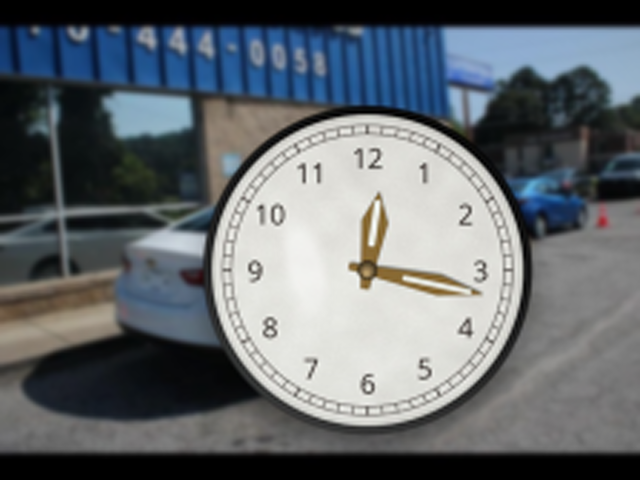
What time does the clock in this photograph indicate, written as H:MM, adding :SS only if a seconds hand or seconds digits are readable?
12:17
